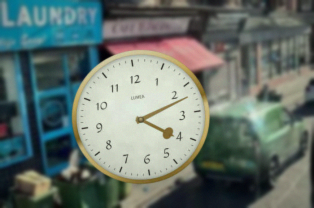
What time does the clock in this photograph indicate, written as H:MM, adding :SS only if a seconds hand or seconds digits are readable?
4:12
